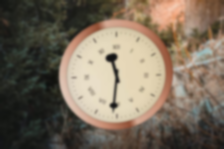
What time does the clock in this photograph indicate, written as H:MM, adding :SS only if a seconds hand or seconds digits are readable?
11:31
